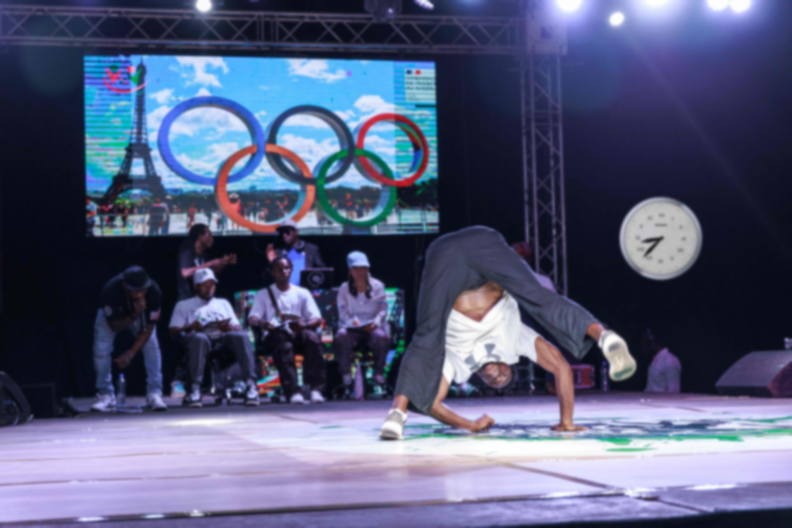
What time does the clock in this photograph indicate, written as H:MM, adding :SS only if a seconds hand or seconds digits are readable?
8:37
